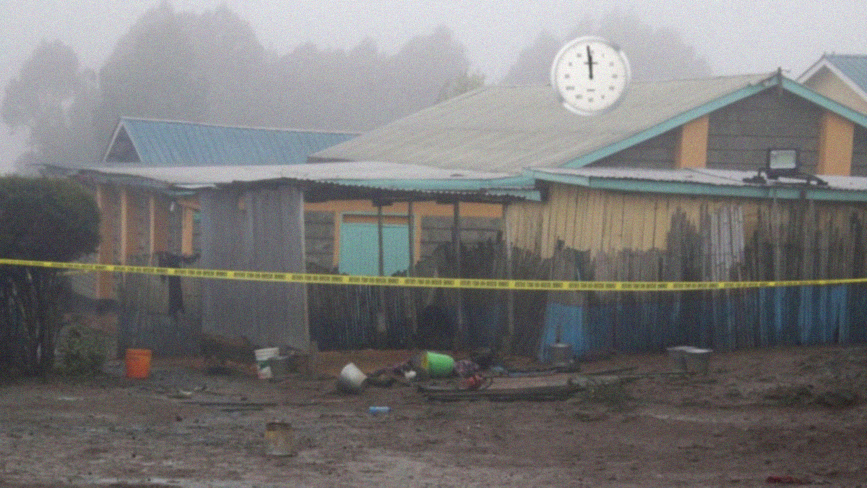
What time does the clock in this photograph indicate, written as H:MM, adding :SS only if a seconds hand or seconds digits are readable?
11:59
